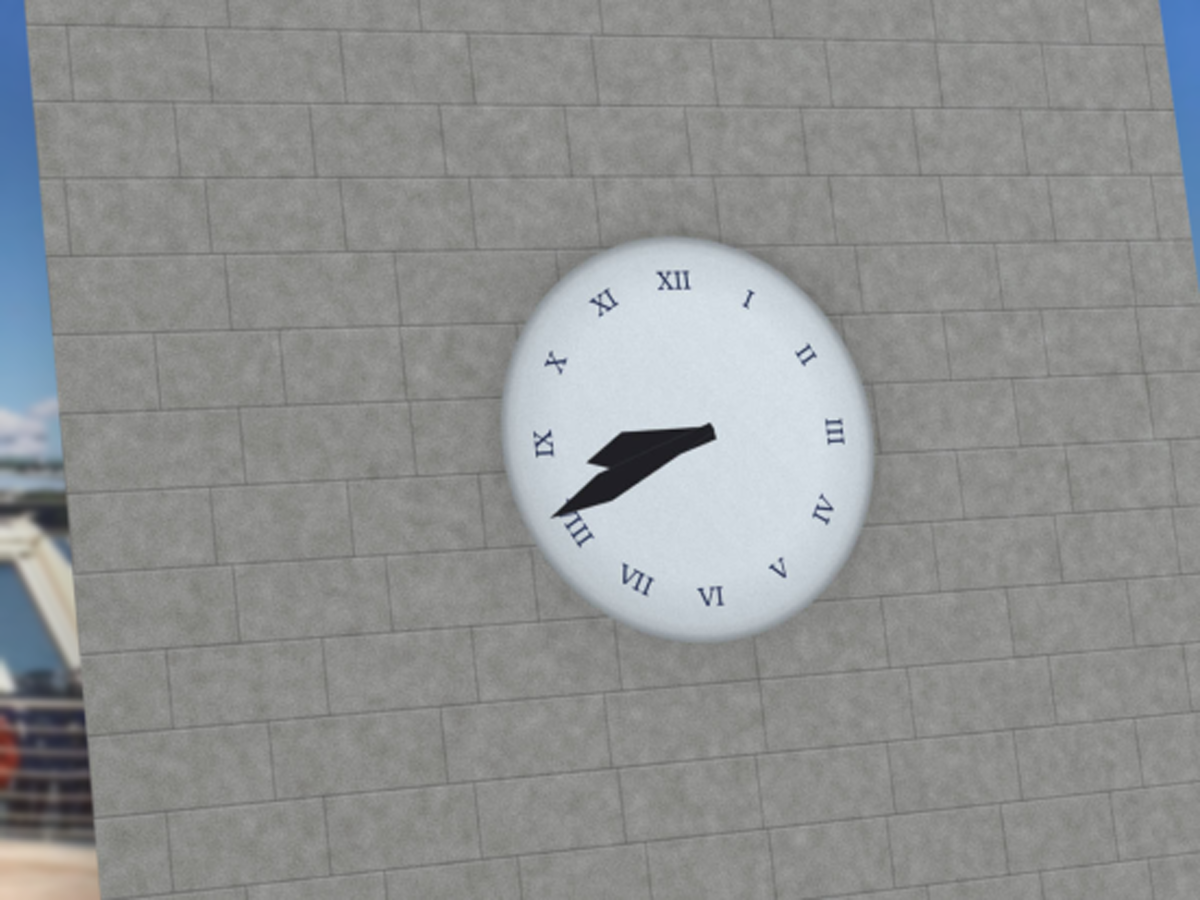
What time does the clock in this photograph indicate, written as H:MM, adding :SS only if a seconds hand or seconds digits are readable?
8:41
